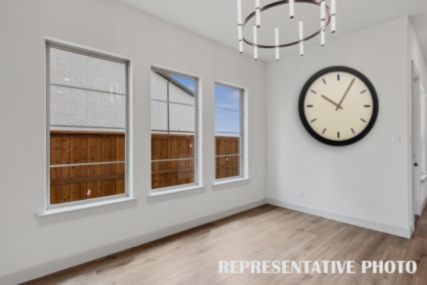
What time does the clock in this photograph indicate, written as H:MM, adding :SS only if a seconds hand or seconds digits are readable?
10:05
